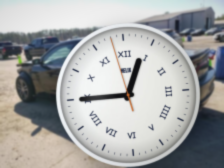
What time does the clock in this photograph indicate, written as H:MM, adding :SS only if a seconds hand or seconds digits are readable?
12:44:58
